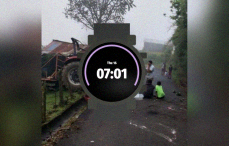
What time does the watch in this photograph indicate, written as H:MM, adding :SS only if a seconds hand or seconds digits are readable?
7:01
